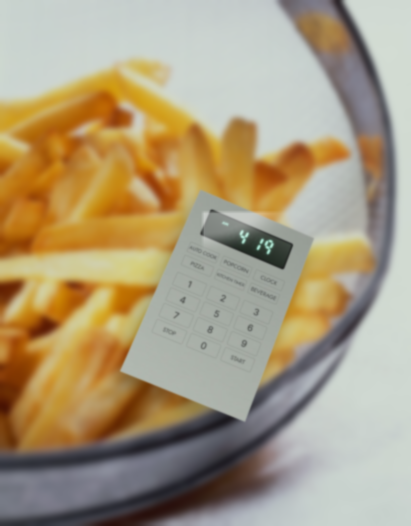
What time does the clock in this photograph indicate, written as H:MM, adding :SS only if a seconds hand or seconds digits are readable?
4:19
